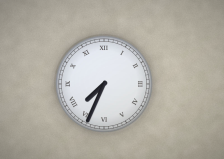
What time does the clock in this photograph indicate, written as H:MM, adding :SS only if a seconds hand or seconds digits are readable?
7:34
